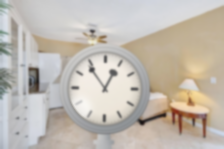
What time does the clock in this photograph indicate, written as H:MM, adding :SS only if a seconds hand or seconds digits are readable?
12:54
